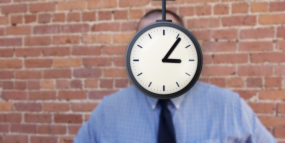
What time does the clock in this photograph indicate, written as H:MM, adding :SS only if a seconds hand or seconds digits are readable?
3:06
